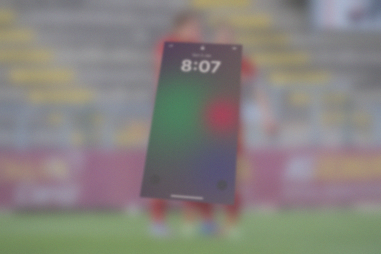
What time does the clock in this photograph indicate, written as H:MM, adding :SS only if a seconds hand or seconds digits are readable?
8:07
